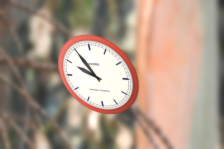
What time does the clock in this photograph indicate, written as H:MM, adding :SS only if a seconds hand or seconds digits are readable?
9:55
